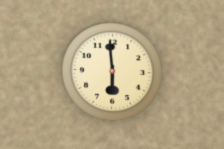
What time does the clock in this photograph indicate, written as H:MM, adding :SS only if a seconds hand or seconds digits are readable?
5:59
